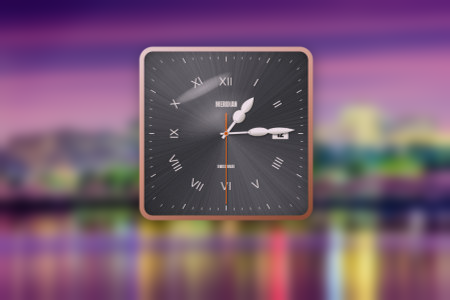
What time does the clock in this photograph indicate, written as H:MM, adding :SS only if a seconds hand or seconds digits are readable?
1:14:30
